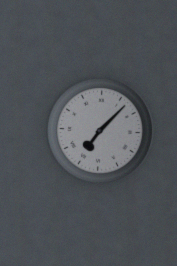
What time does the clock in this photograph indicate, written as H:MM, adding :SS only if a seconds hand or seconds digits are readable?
7:07
